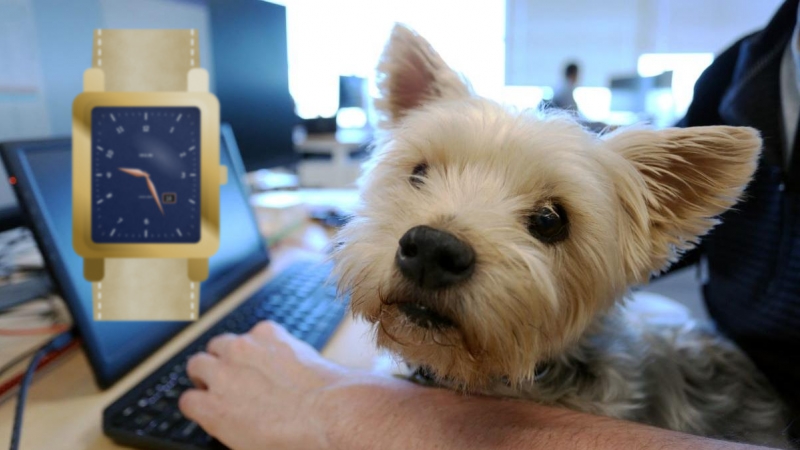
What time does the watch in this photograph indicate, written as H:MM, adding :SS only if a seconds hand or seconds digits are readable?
9:26
